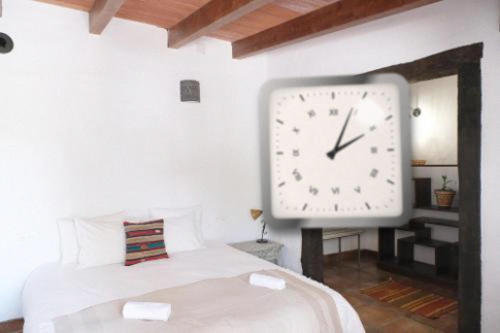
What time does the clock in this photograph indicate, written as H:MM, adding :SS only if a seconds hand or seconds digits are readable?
2:04
